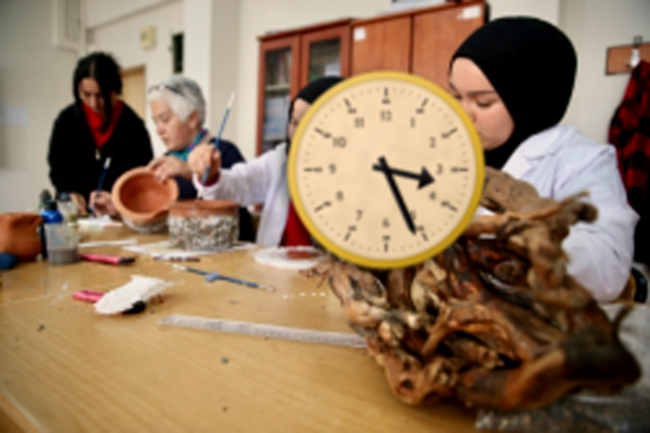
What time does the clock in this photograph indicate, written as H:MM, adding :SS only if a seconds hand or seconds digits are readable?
3:26
